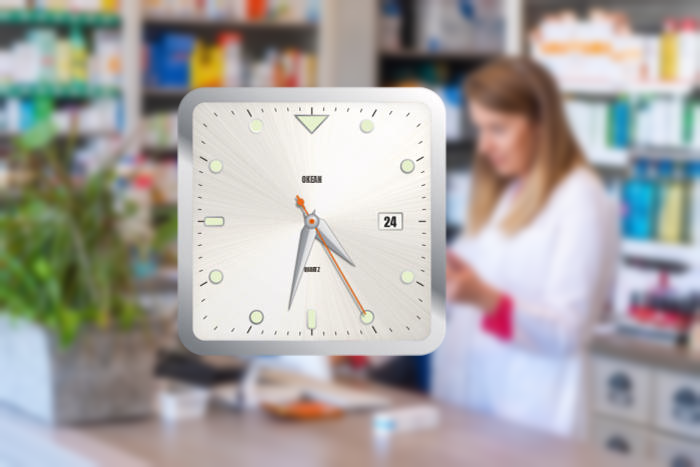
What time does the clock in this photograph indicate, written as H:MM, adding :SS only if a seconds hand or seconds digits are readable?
4:32:25
